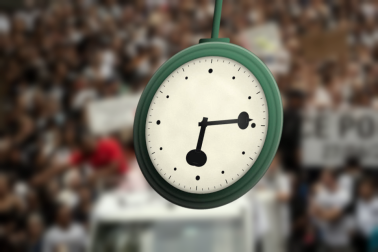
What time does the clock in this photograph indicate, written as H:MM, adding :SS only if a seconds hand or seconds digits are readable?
6:14
